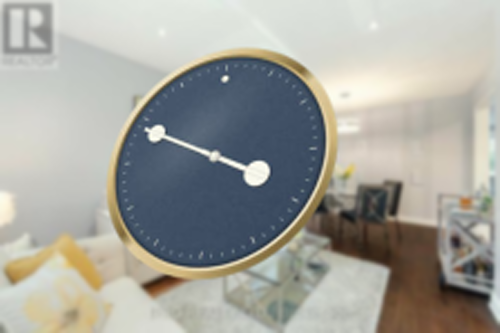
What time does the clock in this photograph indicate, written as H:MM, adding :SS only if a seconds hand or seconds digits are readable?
3:49
